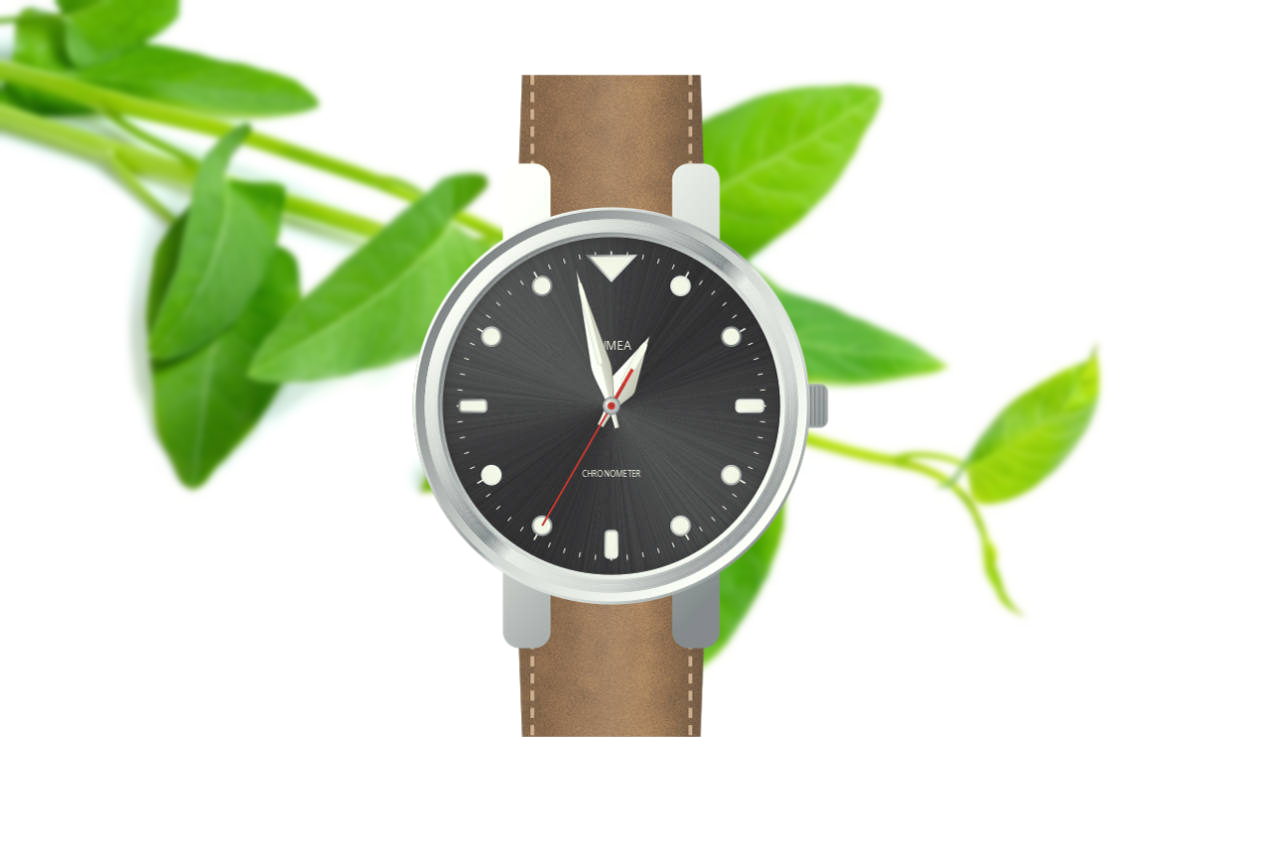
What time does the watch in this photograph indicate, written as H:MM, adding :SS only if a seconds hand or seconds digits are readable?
12:57:35
